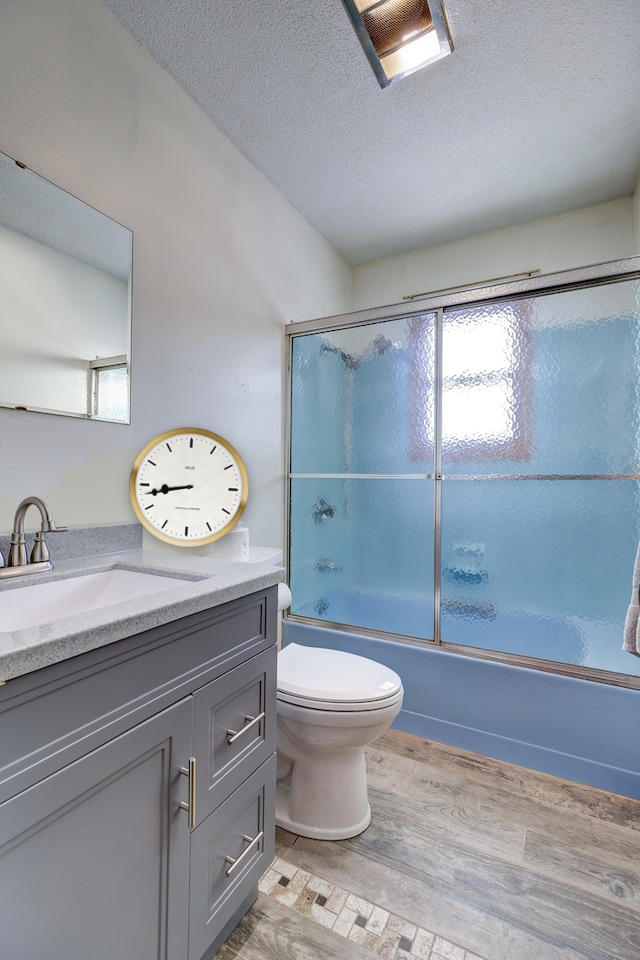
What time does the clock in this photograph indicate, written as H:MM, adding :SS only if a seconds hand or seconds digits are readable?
8:43
